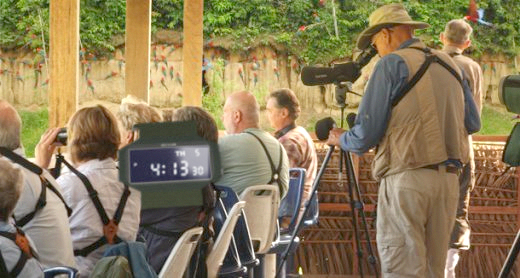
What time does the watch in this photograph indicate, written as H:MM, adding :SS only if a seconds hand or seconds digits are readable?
4:13
